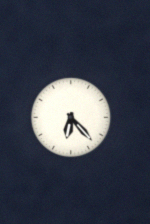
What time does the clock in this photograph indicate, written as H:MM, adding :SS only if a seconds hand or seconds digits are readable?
6:23
